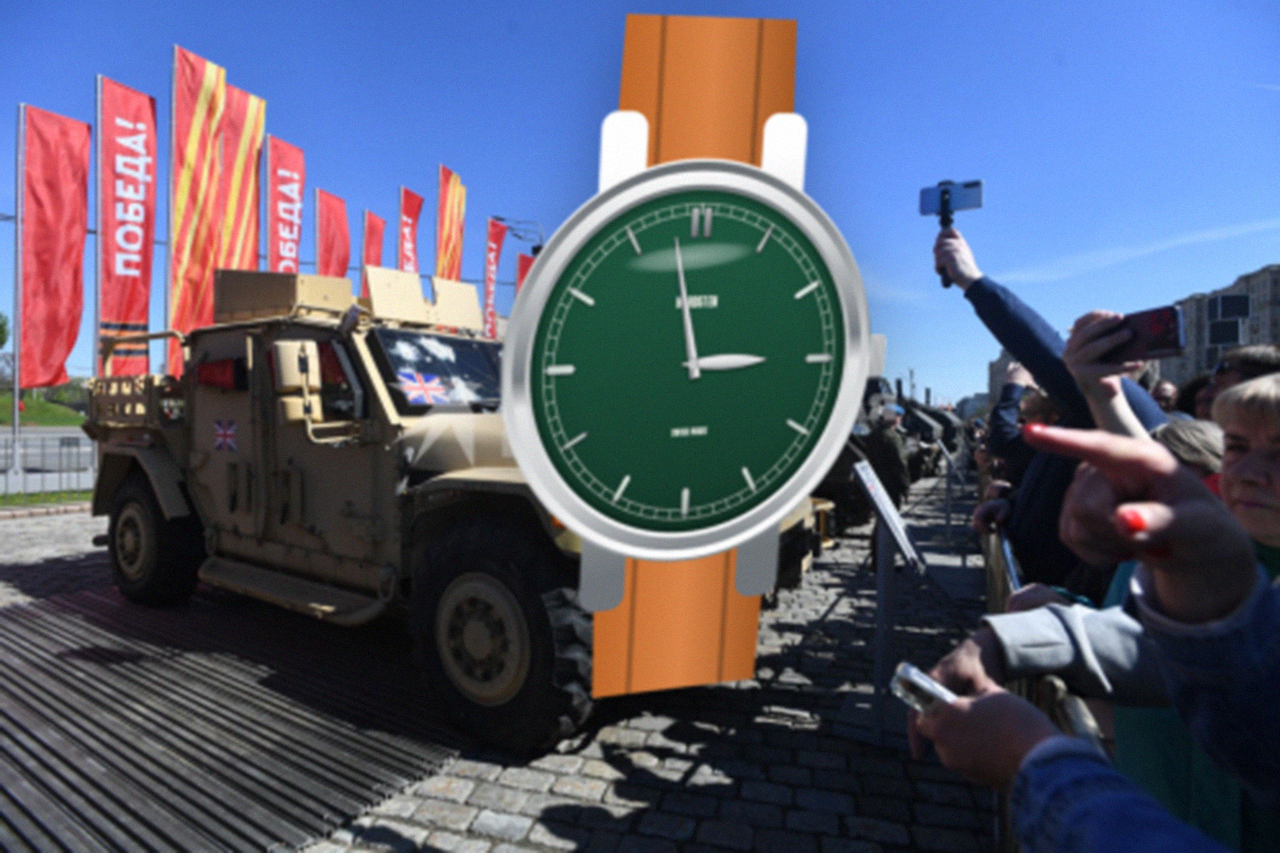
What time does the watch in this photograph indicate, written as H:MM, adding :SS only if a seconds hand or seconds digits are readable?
2:58
